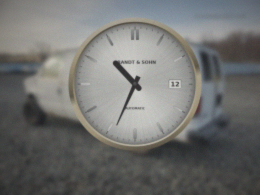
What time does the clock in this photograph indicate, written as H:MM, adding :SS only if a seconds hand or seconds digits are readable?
10:34
